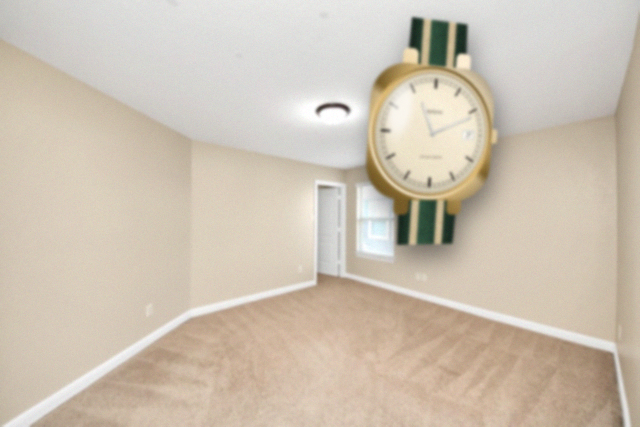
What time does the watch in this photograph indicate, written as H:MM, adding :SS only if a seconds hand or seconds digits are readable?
11:11
